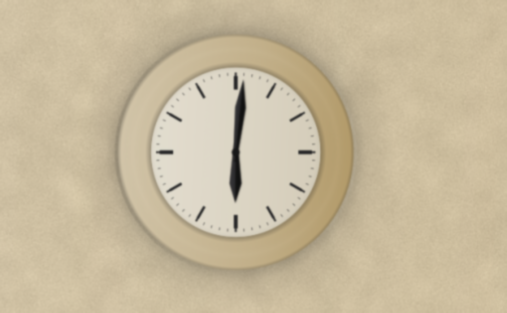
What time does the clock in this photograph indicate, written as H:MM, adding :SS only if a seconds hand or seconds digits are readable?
6:01
